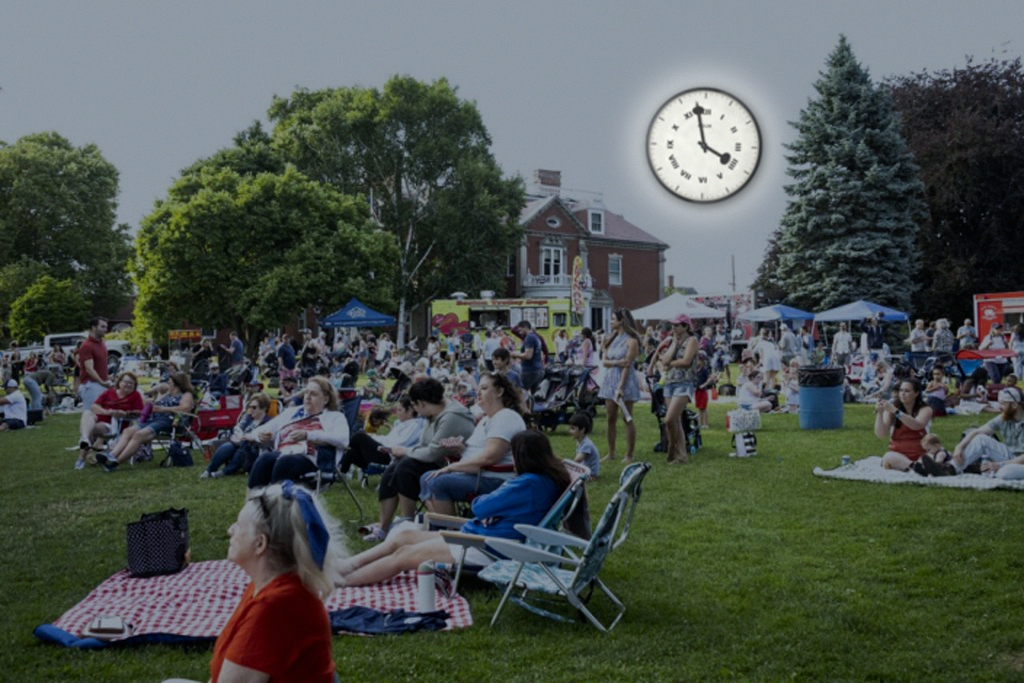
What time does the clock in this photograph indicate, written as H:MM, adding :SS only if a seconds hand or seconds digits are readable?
3:58
